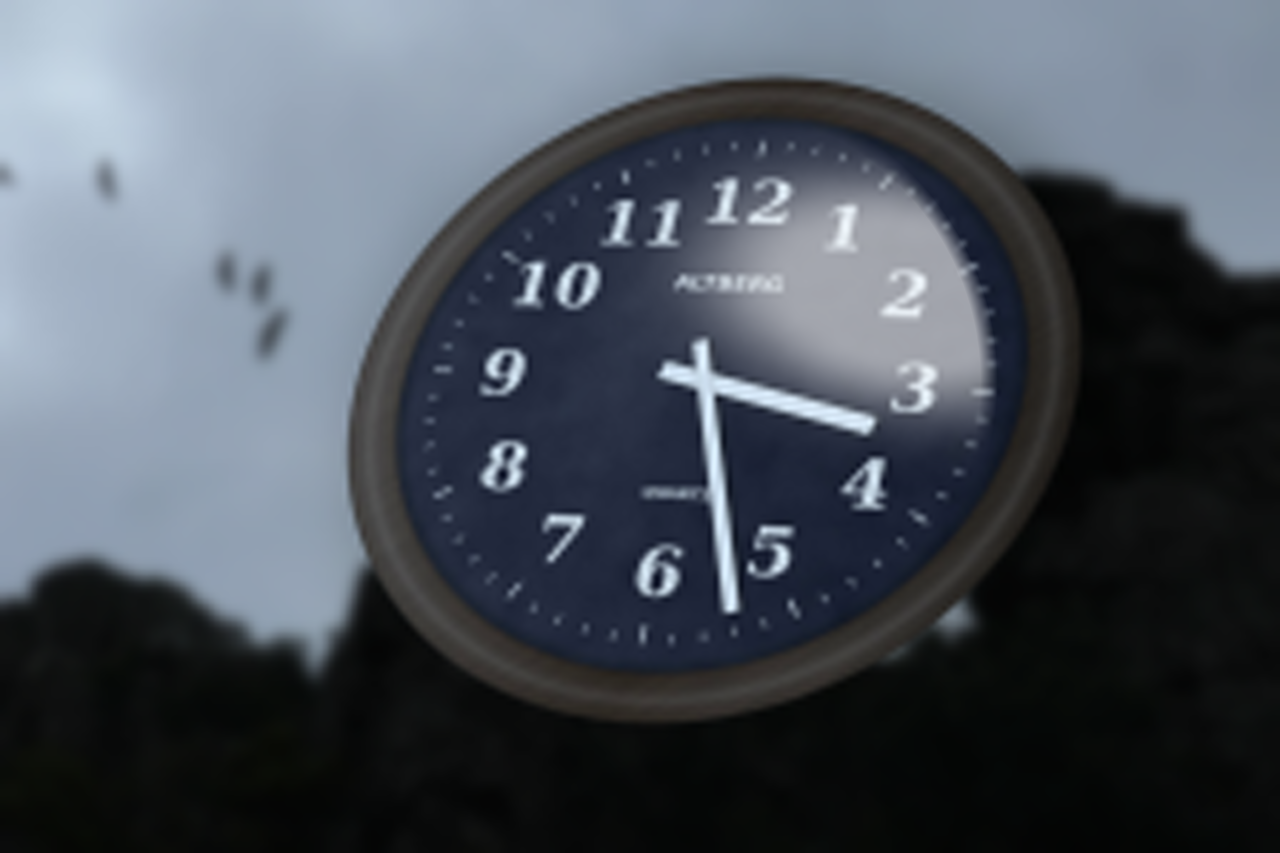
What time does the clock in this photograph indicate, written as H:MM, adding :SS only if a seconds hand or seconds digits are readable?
3:27
